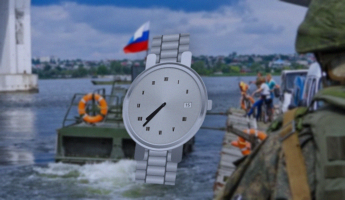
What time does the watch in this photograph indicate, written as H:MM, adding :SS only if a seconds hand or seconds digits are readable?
7:37
